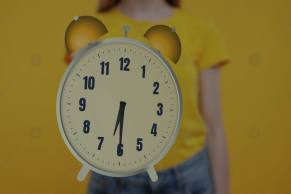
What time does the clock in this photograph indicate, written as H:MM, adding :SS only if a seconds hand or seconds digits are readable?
6:30
